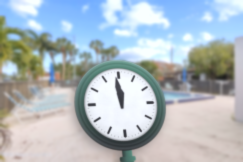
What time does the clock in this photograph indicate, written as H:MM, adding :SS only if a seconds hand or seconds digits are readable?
11:59
